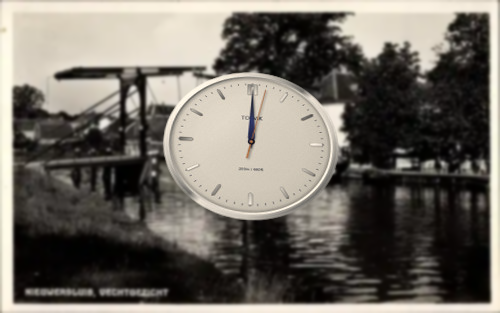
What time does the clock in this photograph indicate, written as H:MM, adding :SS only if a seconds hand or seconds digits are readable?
12:00:02
